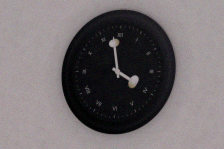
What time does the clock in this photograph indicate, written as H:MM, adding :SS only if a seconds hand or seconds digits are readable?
3:58
